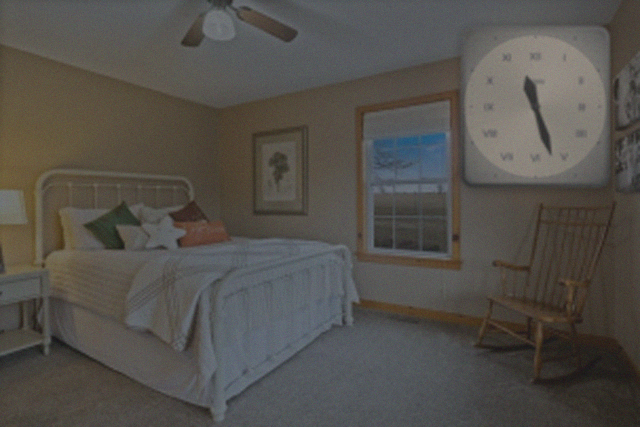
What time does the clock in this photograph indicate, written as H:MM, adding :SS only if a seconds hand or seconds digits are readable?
11:27
